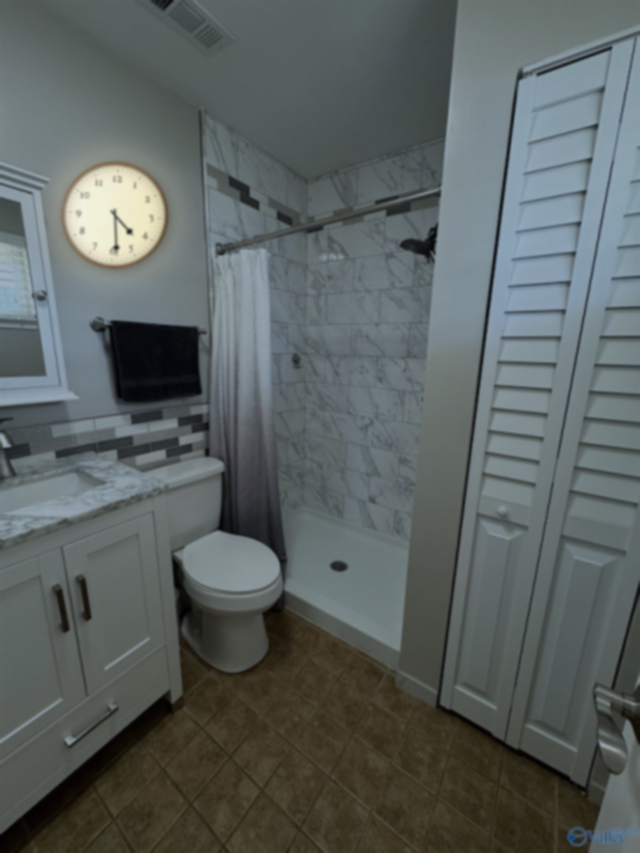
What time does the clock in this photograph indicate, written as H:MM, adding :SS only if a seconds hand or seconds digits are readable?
4:29
